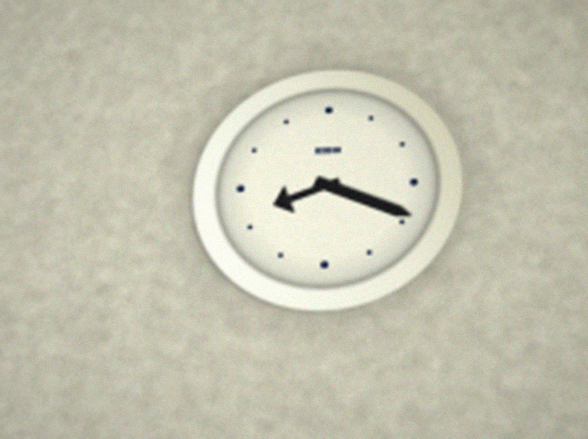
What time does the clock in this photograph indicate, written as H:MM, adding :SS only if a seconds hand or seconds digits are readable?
8:19
